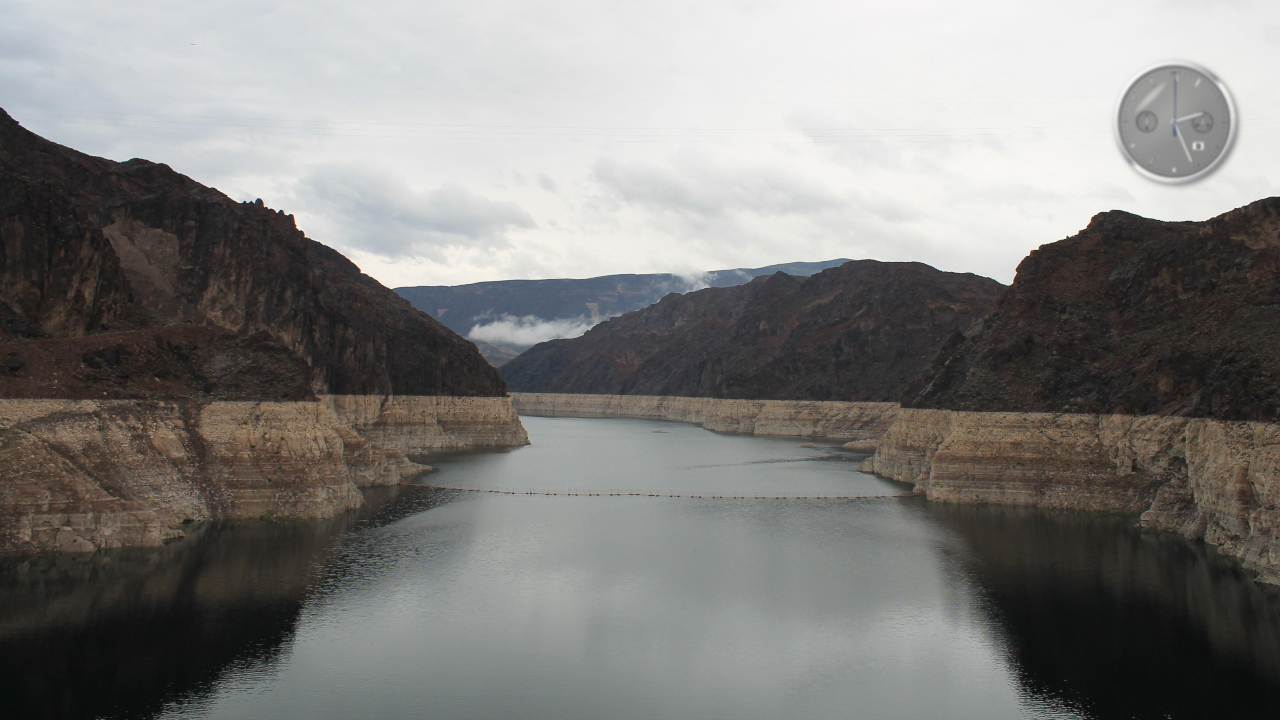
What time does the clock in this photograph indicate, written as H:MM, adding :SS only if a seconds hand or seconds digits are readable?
2:26
